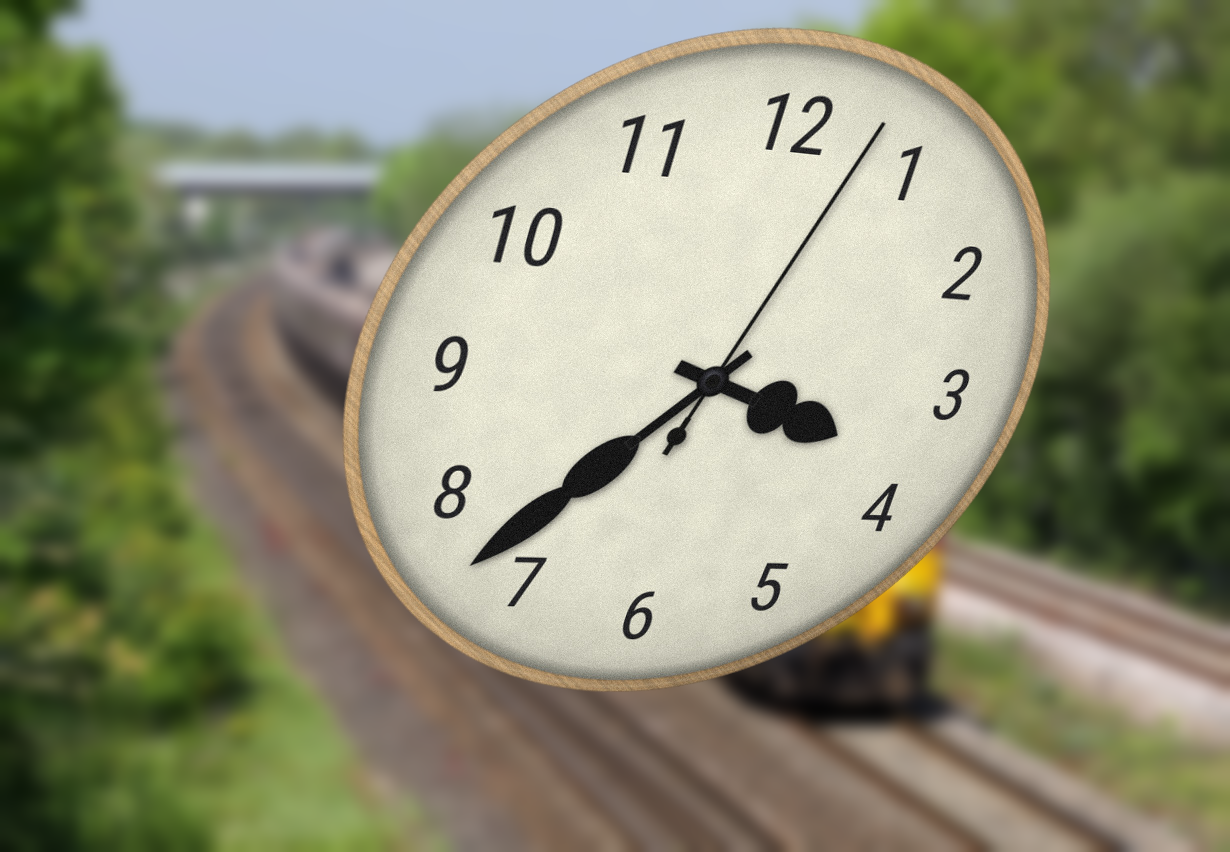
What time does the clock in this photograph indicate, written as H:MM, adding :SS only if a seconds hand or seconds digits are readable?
3:37:03
